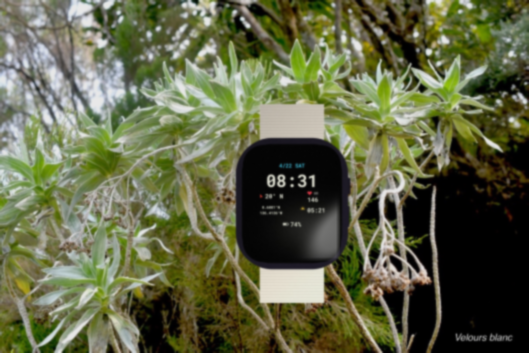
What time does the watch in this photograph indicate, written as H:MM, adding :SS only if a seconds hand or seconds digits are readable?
8:31
